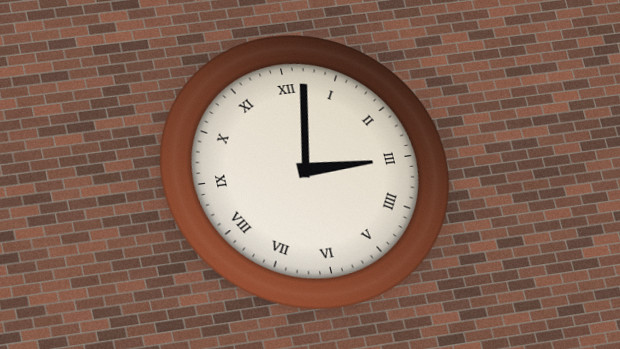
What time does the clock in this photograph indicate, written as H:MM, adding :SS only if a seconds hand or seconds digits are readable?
3:02
